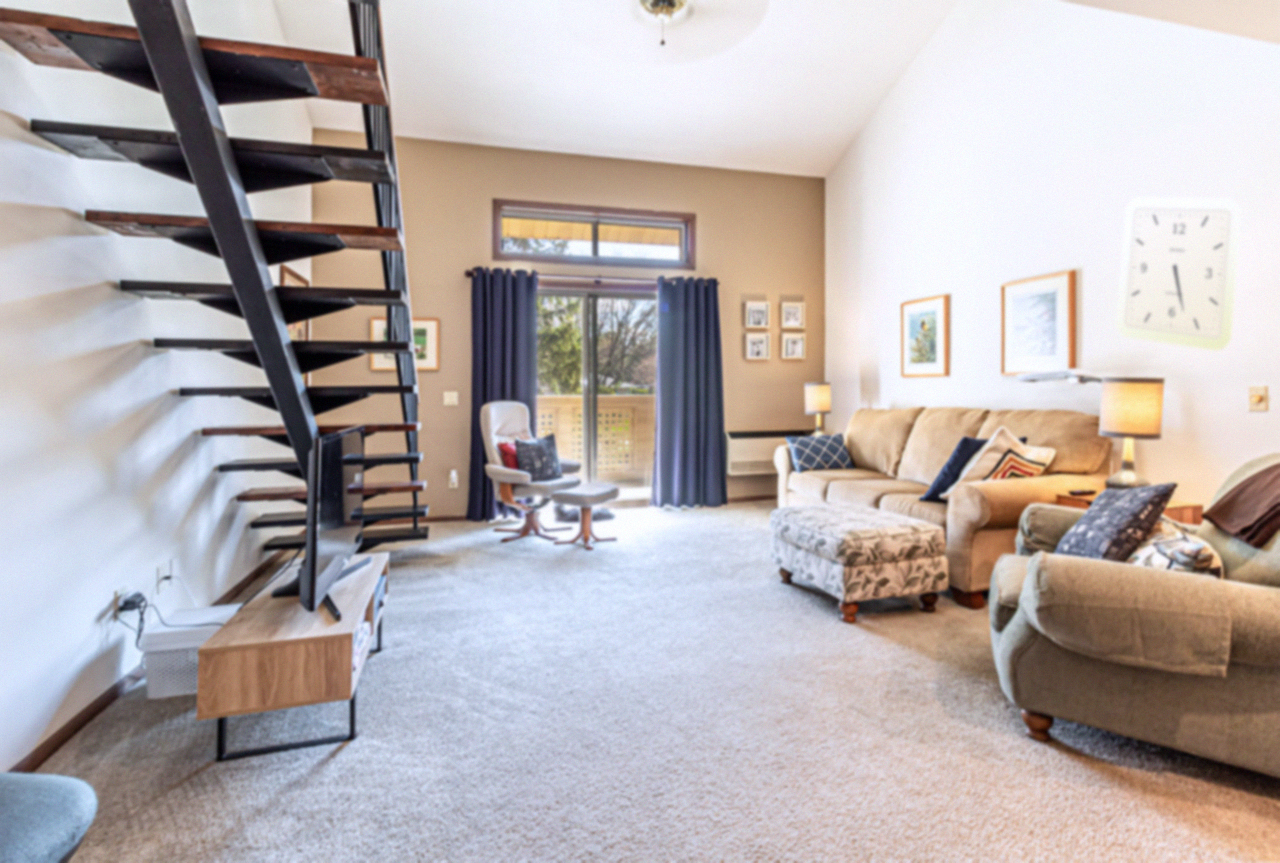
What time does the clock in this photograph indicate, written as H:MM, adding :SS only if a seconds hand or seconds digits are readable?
5:27
